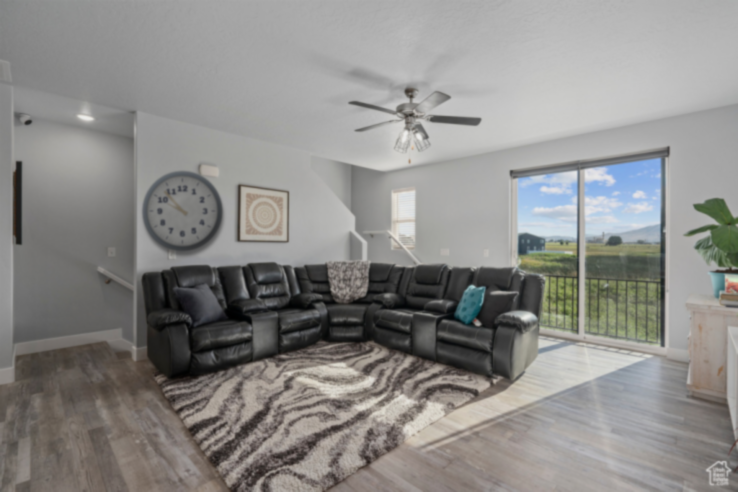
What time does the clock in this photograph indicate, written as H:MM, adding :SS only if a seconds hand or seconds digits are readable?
9:53
